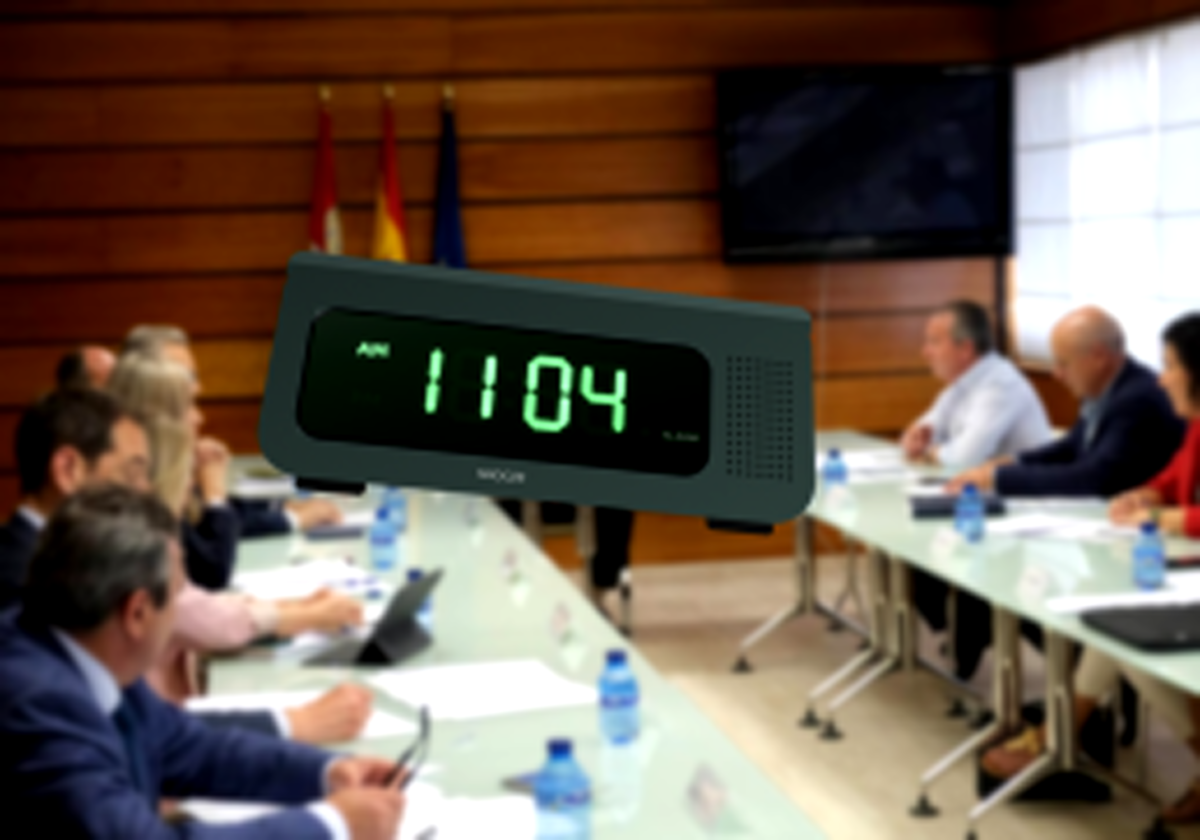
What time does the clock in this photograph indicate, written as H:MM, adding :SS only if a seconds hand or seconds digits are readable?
11:04
